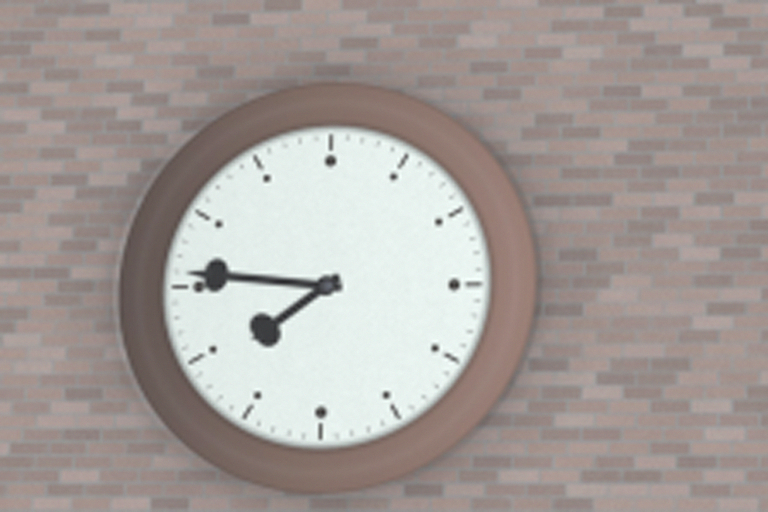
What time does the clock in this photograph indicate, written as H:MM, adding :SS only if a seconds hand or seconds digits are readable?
7:46
